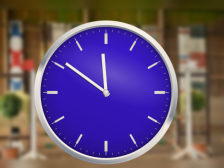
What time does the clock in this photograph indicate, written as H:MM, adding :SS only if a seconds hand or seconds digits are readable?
11:51
